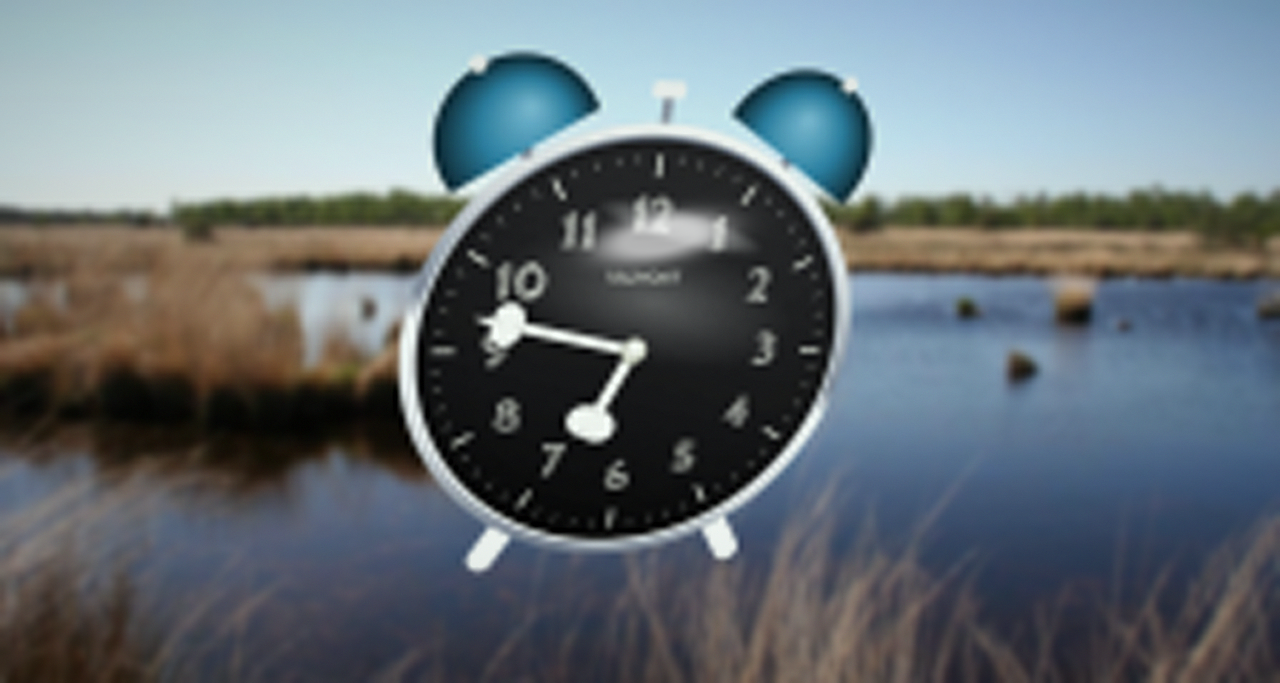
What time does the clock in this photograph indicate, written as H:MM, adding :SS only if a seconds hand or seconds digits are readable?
6:47
